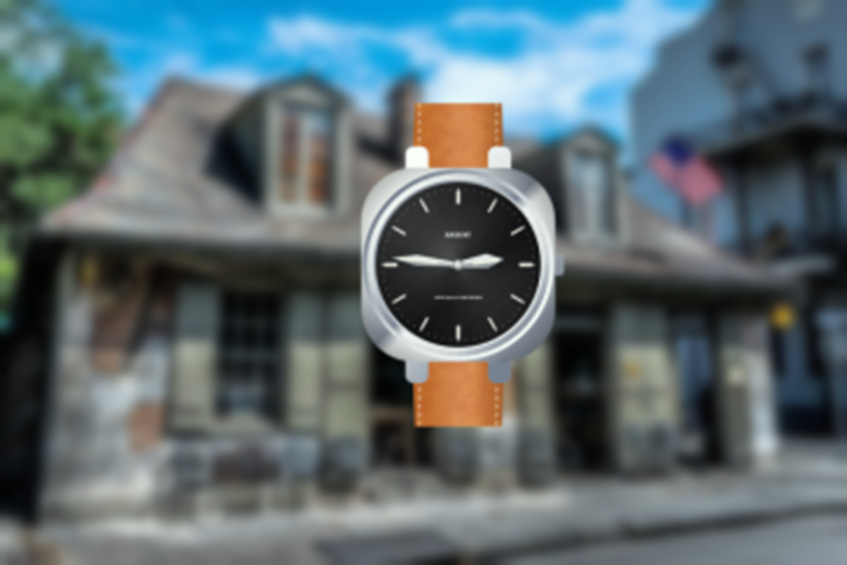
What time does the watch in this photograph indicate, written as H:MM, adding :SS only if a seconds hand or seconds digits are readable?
2:46
